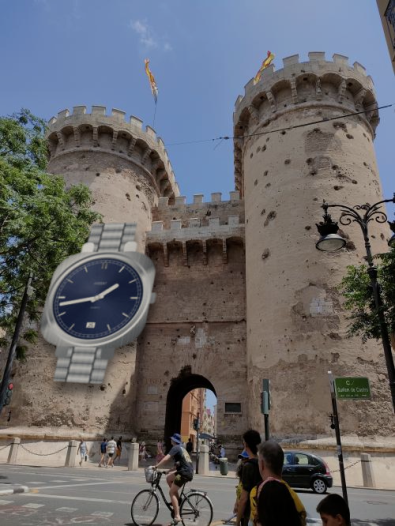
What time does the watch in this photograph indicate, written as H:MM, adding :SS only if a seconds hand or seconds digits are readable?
1:43
